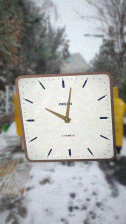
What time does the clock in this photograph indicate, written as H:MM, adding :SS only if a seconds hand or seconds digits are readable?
10:02
